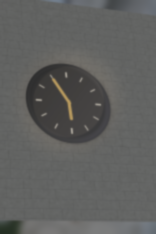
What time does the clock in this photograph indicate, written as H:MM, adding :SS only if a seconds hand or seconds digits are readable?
5:55
